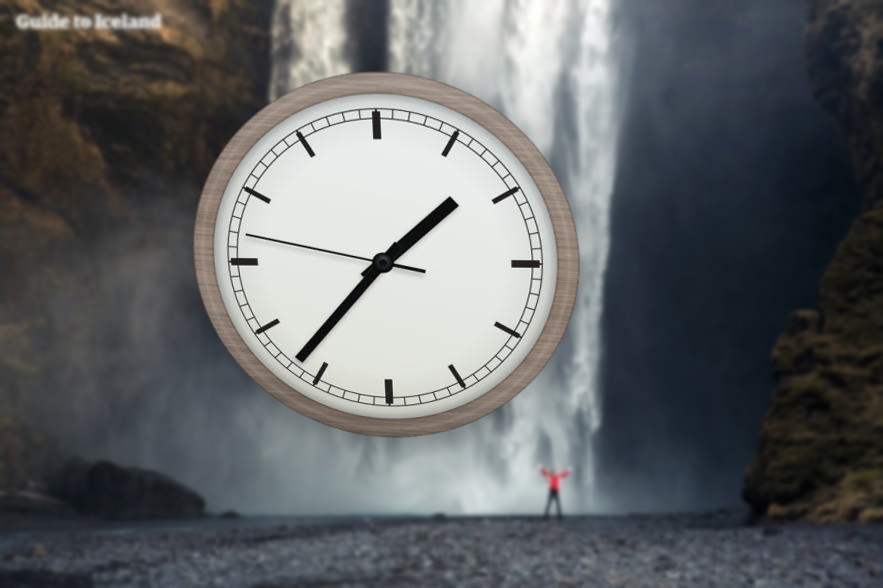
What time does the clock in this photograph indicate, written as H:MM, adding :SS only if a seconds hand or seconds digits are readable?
1:36:47
